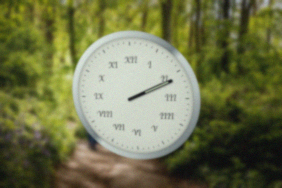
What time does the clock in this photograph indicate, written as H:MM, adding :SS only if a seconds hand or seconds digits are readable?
2:11
